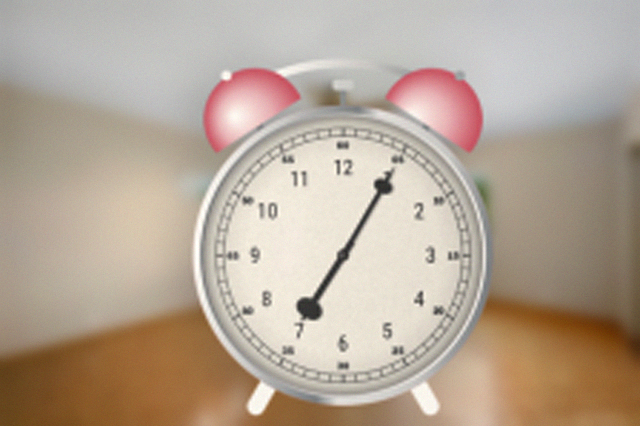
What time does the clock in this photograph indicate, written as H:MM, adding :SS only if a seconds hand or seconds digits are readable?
7:05
